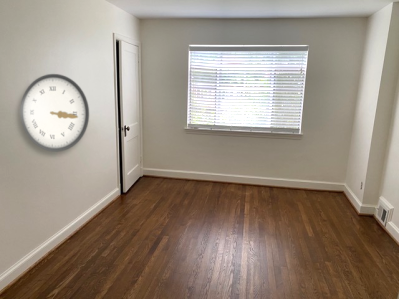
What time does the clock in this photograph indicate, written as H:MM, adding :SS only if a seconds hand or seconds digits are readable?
3:16
